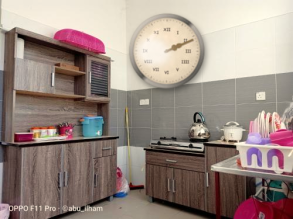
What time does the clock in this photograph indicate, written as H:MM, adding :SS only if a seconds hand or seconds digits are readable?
2:11
